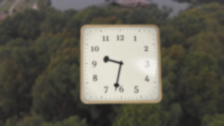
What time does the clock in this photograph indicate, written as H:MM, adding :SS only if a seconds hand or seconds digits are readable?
9:32
